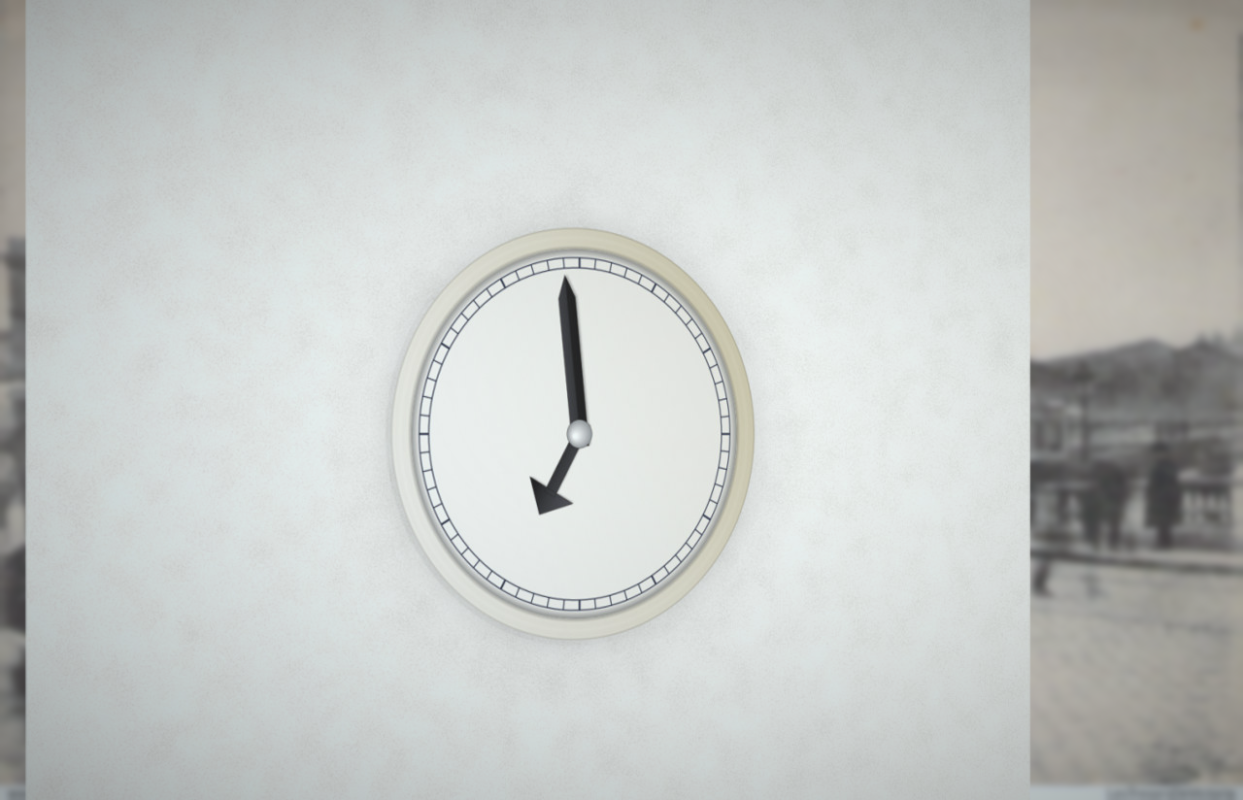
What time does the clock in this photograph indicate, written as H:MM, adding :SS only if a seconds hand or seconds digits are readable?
6:59
